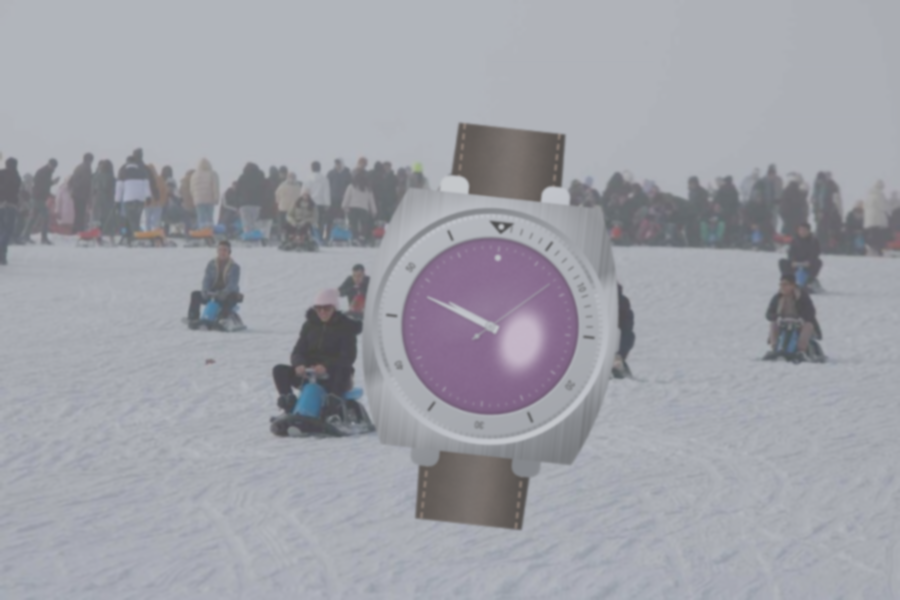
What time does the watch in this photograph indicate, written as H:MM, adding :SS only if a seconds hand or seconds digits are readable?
9:48:08
